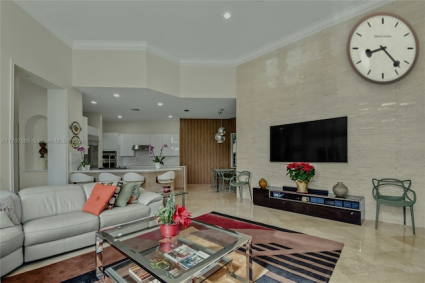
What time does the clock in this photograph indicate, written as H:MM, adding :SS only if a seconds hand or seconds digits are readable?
8:23
